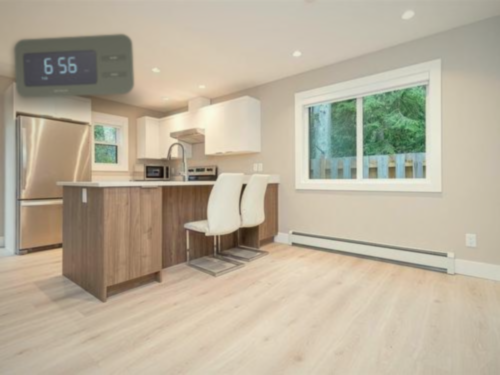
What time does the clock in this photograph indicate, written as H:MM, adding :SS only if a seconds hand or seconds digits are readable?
6:56
